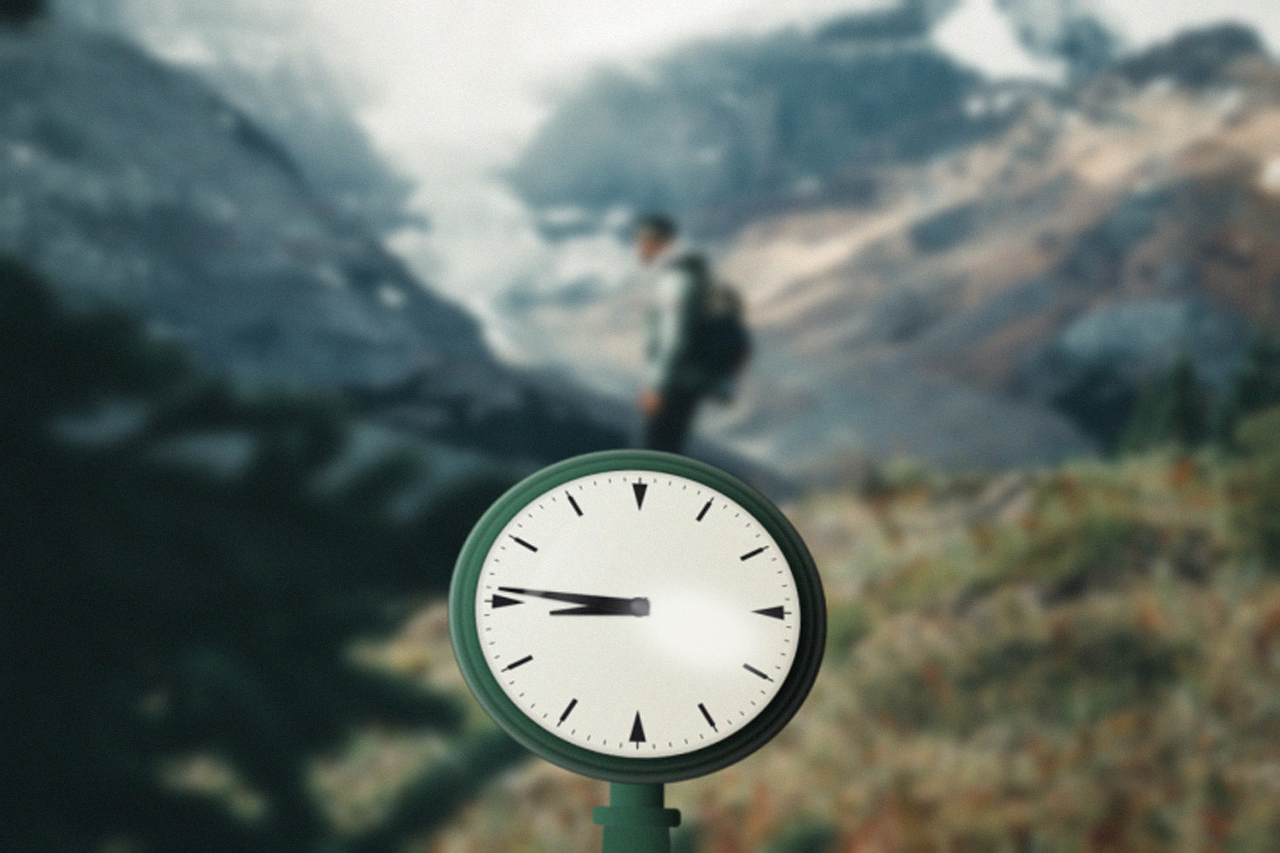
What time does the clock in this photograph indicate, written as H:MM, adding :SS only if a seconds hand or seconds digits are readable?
8:46
